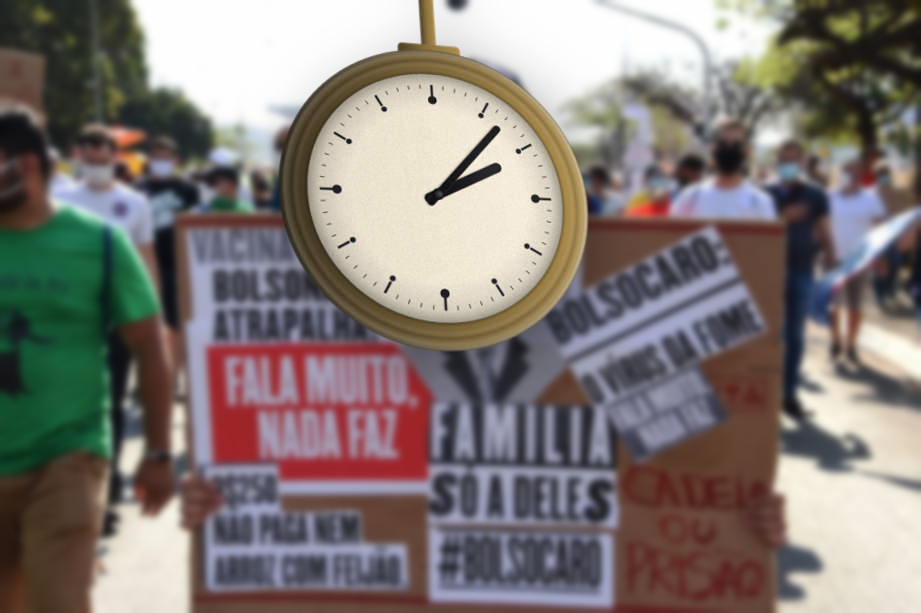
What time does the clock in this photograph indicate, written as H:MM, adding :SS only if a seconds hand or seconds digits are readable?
2:07
